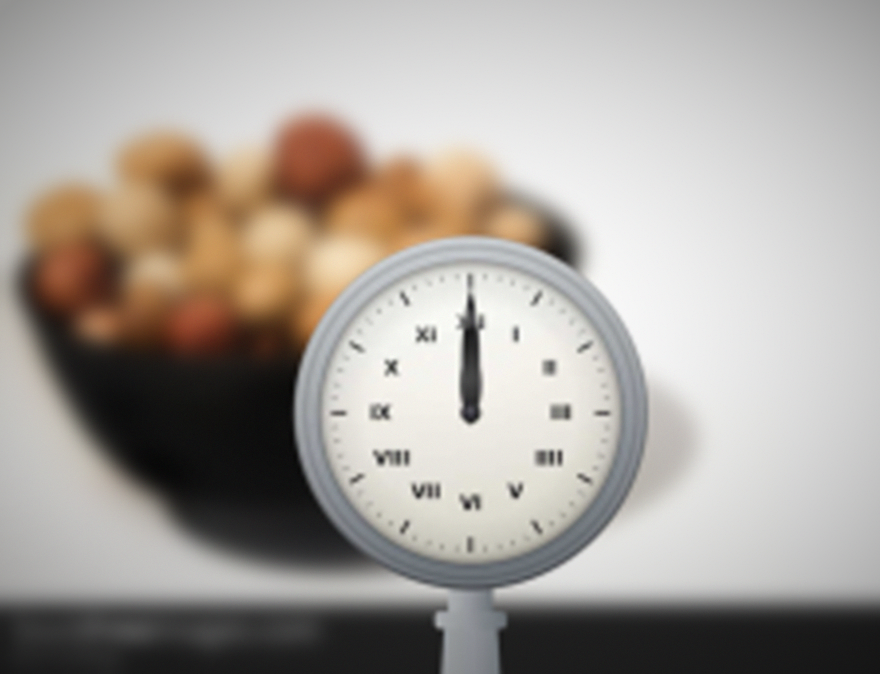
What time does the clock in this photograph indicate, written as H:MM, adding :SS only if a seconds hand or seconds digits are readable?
12:00
